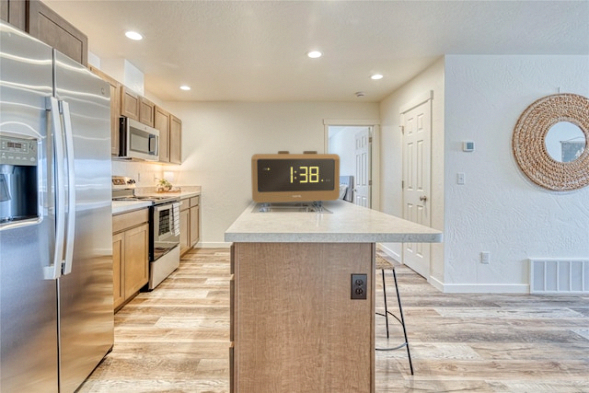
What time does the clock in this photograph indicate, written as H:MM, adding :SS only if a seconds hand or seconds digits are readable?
1:38
